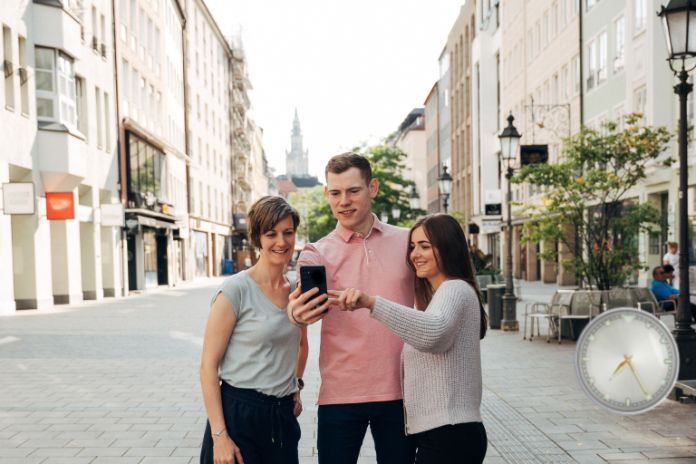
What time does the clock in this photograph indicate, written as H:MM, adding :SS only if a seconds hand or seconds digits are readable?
7:25
